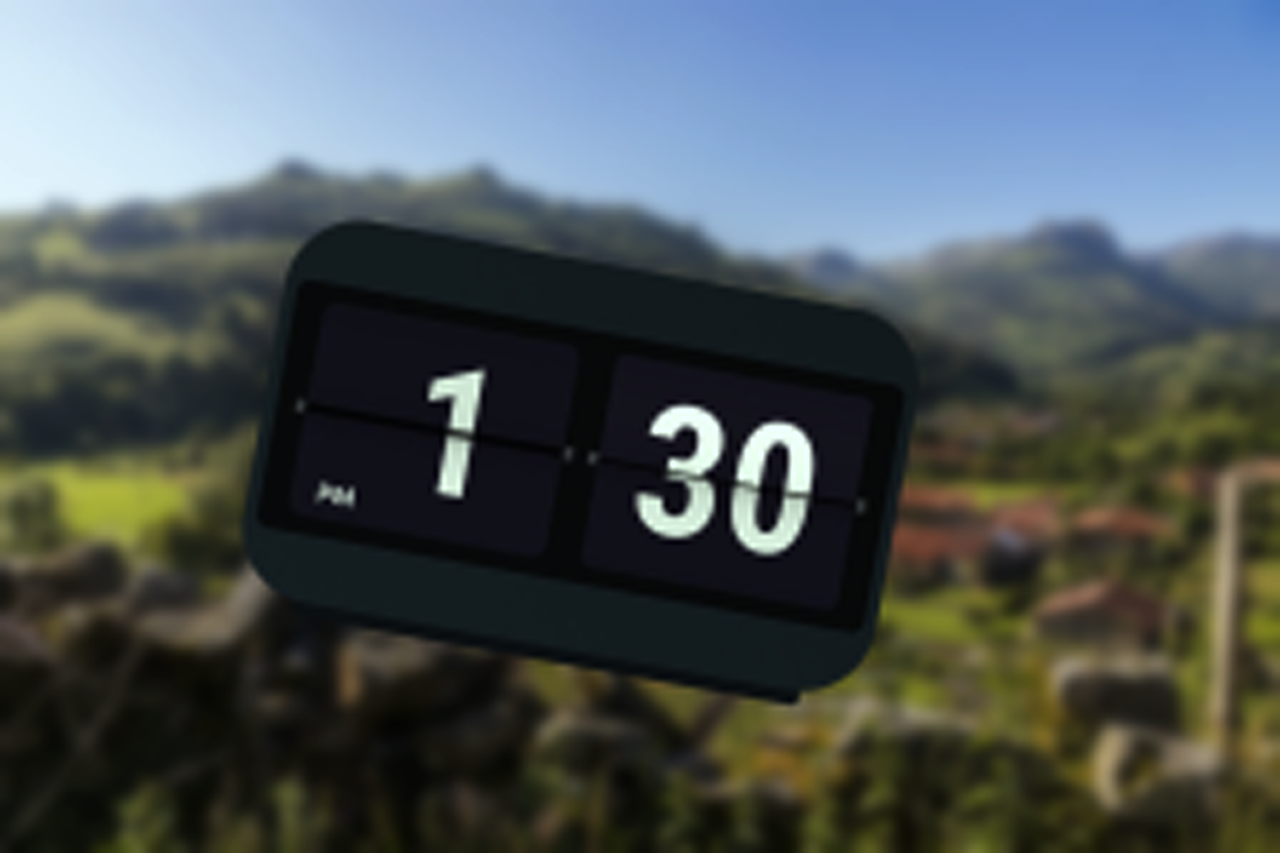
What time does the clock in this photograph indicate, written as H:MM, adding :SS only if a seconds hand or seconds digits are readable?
1:30
